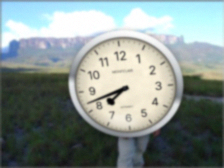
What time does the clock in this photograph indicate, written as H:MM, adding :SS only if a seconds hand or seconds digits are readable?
7:42
